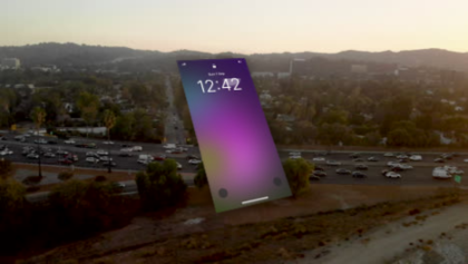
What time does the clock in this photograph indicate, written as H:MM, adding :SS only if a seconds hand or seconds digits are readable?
12:42
